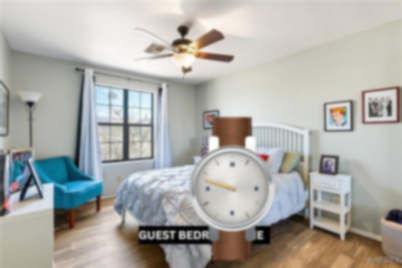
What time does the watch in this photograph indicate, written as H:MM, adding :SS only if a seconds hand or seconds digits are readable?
9:48
